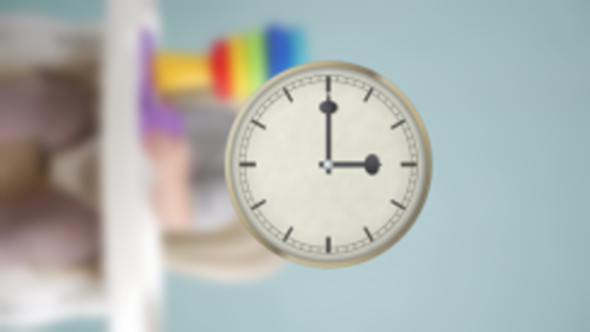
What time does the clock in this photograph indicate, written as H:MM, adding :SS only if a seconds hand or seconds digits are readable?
3:00
